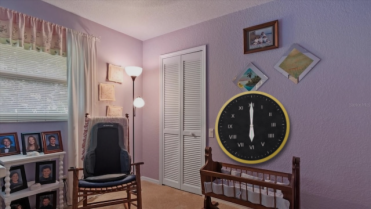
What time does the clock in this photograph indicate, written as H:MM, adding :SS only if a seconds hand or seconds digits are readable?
6:00
